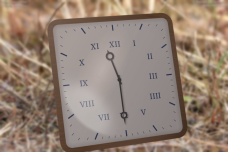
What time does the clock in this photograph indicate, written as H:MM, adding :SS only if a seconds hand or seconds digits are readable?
11:30
